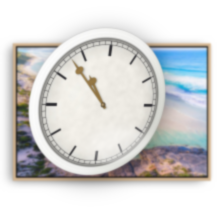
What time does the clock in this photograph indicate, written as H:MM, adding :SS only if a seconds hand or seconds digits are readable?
10:53
